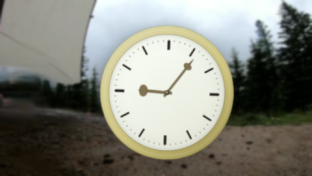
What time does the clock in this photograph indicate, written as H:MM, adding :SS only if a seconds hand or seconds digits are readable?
9:06
